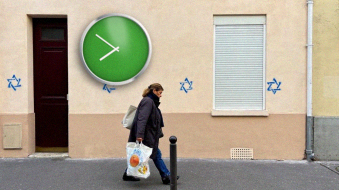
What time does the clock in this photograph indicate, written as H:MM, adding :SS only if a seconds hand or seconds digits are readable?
7:51
